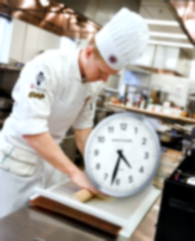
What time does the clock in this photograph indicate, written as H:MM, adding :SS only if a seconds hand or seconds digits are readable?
4:32
